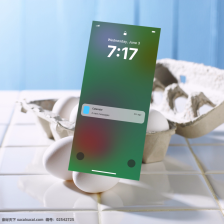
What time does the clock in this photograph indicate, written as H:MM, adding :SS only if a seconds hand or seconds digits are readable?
7:17
